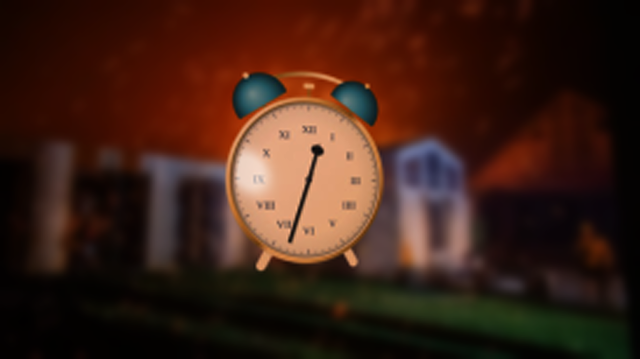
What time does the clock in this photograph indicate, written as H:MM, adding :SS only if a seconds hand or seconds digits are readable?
12:33
